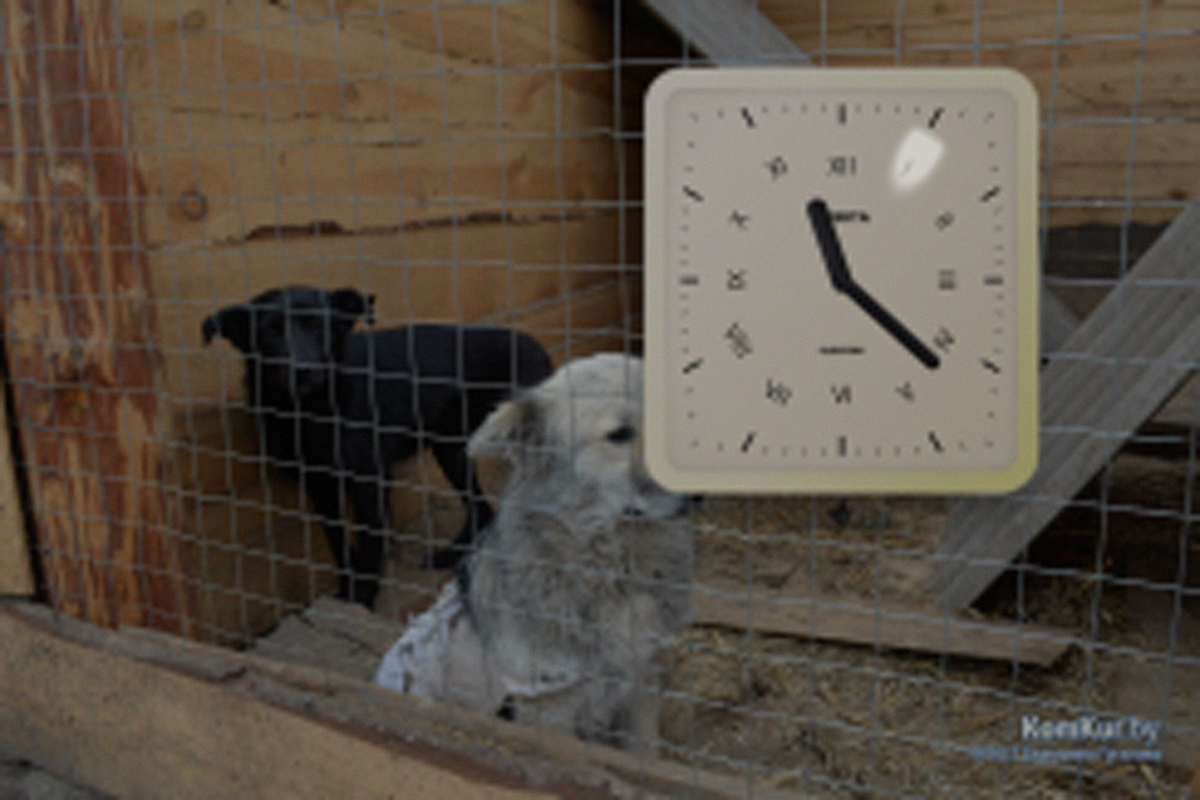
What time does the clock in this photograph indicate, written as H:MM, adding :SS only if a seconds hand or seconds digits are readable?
11:22
